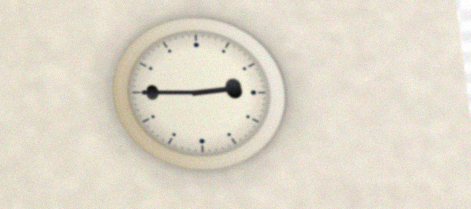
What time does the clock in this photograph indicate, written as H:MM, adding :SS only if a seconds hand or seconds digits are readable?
2:45
